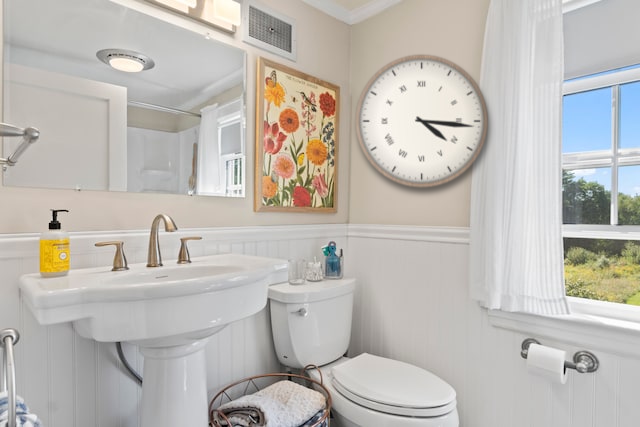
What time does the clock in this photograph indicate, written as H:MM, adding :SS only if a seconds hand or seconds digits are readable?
4:16
